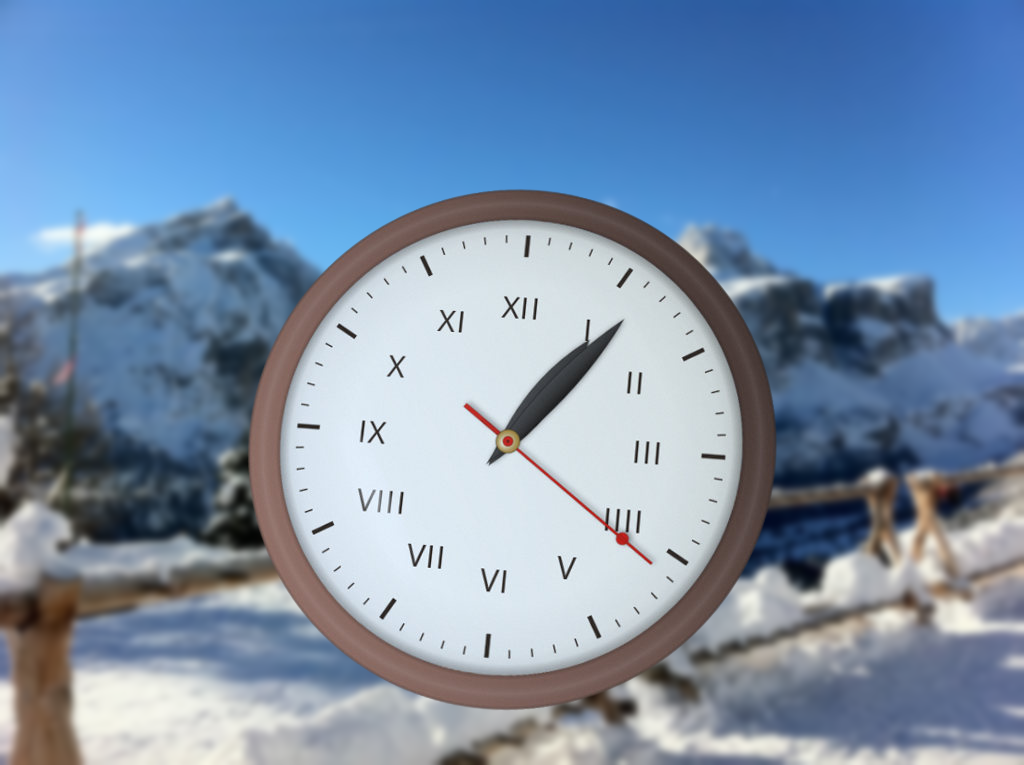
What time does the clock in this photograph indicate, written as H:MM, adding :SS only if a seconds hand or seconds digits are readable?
1:06:21
